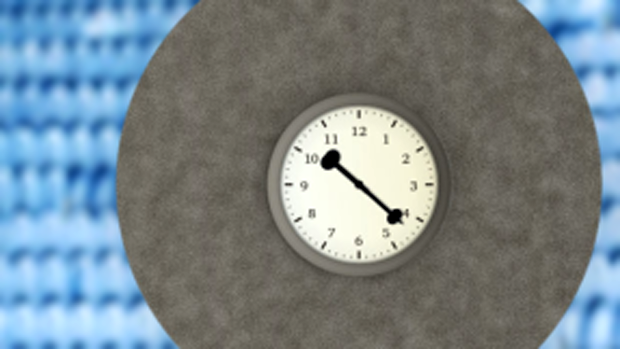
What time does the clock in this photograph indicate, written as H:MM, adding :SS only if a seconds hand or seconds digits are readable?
10:22
